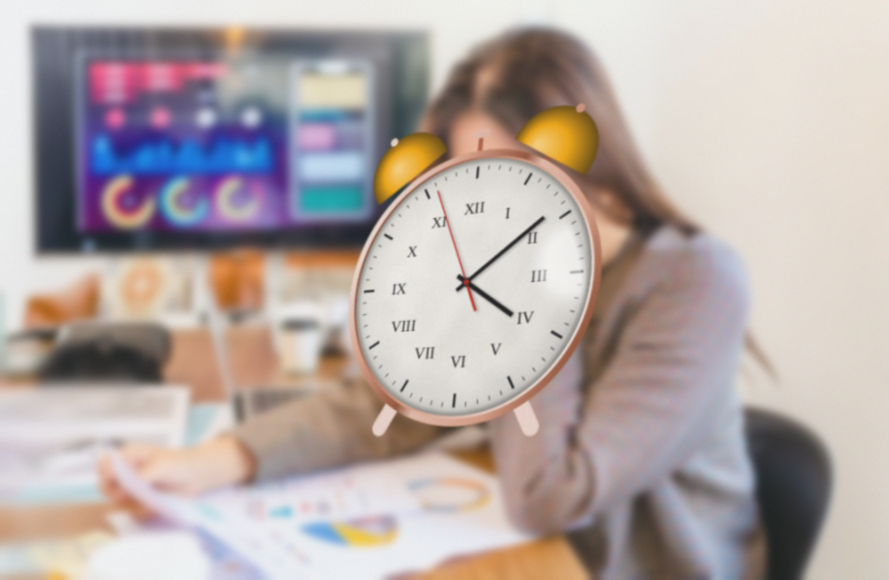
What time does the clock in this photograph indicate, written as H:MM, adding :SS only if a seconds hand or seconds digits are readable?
4:08:56
